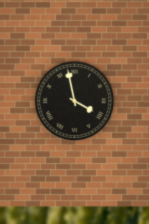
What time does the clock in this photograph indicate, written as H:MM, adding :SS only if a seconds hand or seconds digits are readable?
3:58
